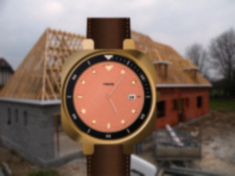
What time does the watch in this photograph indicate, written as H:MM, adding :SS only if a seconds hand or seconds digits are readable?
5:06
